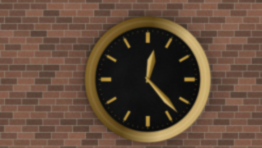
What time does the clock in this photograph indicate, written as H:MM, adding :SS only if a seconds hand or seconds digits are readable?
12:23
